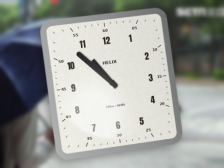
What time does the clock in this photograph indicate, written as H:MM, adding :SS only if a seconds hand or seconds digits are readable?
10:53
